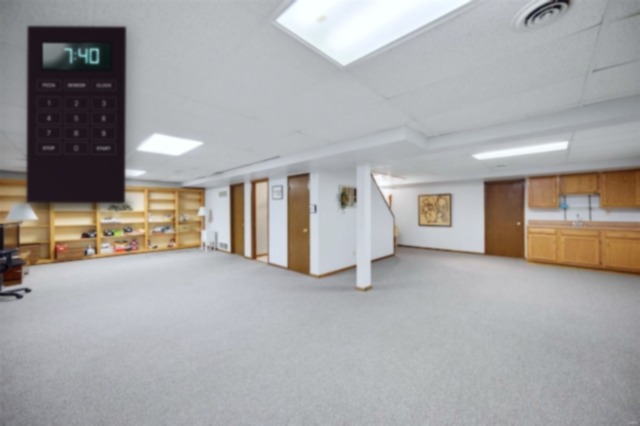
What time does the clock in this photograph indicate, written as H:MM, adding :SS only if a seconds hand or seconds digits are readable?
7:40
